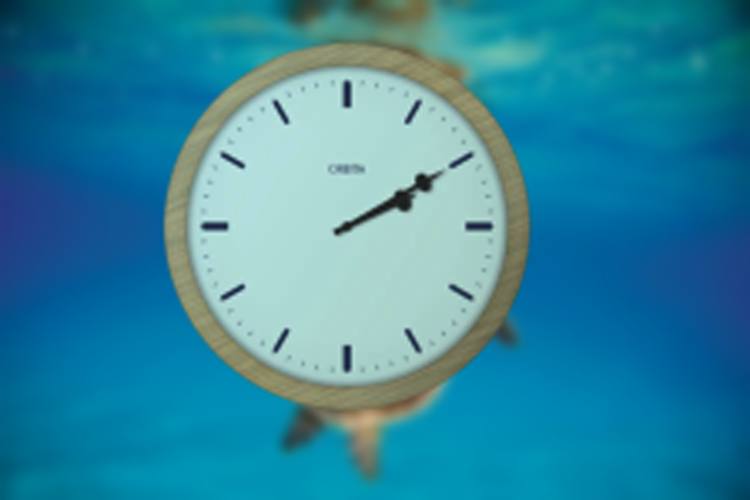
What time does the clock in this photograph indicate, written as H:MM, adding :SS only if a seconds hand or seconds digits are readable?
2:10
